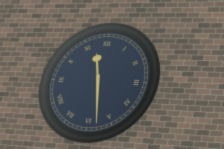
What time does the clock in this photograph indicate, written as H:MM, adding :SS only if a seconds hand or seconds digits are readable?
11:28
